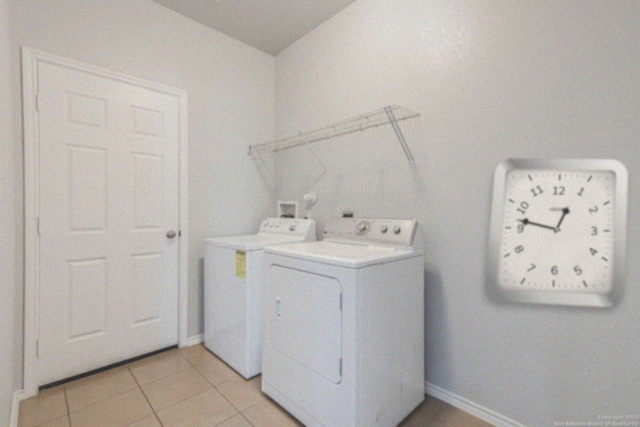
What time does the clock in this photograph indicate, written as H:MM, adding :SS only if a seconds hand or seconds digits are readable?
12:47
